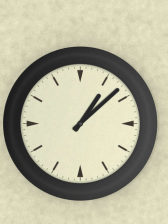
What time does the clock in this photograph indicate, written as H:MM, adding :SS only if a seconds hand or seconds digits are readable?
1:08
